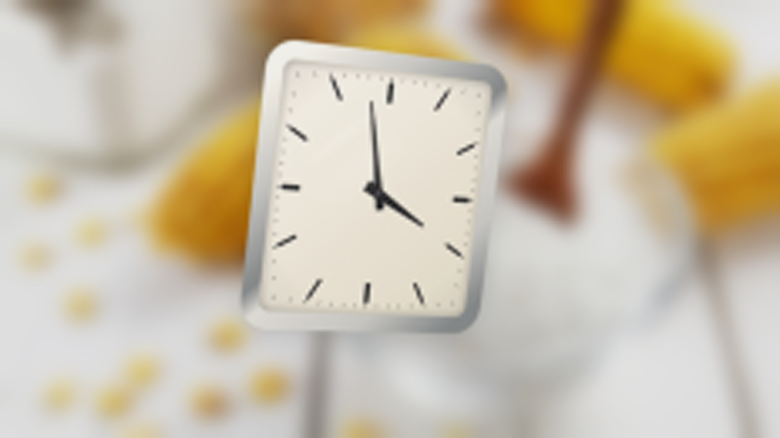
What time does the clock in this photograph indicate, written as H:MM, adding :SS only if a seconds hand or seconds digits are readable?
3:58
